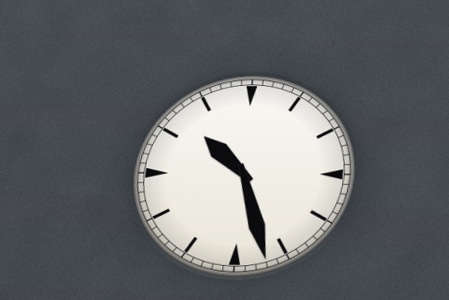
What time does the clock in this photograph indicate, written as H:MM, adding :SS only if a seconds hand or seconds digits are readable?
10:27
